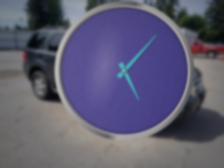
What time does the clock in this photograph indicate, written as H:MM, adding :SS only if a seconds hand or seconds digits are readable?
5:07
